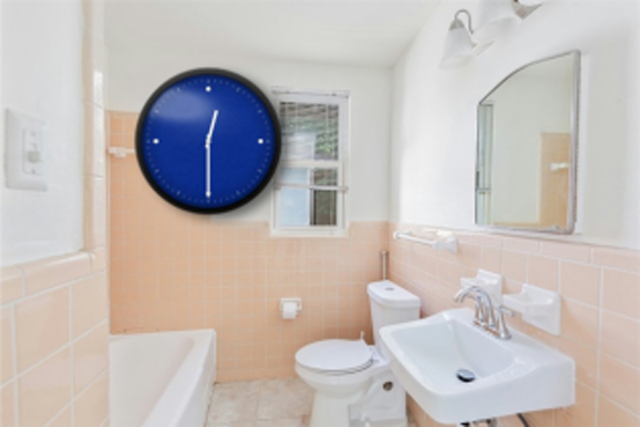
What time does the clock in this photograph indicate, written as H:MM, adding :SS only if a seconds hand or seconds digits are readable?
12:30
